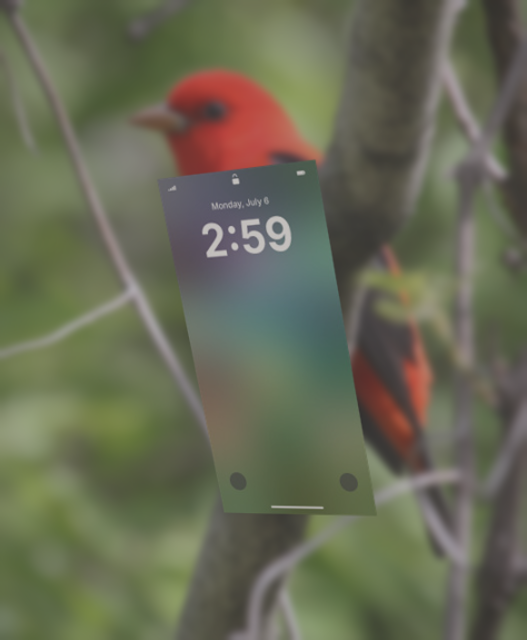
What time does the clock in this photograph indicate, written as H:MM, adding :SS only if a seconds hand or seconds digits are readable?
2:59
